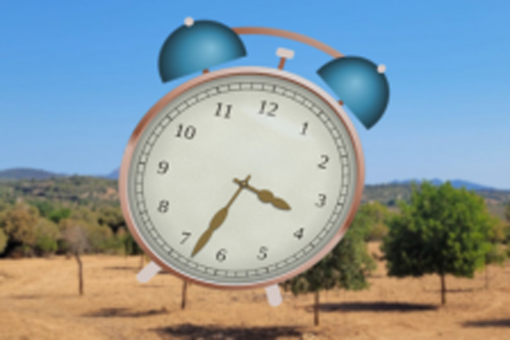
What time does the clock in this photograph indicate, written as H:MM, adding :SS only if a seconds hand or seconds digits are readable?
3:33
